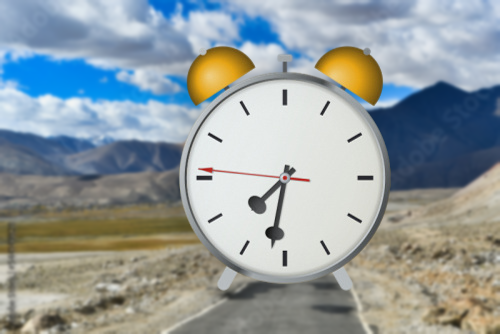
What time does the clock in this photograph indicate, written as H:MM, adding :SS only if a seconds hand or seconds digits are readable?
7:31:46
